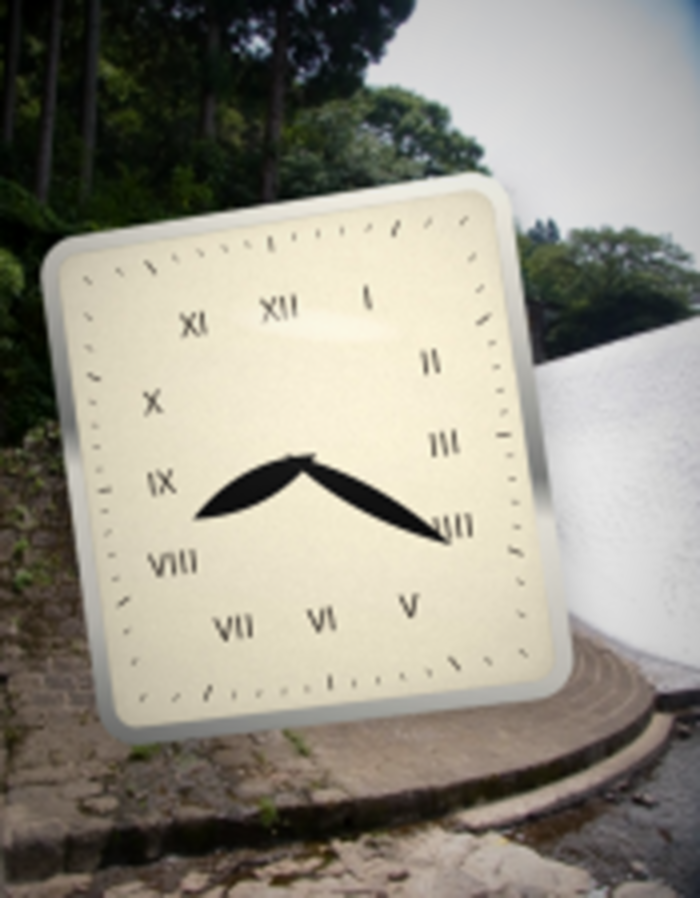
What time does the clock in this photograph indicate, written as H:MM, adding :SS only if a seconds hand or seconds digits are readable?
8:21
